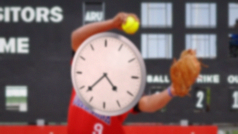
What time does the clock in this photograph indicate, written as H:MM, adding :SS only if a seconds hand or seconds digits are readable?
4:38
